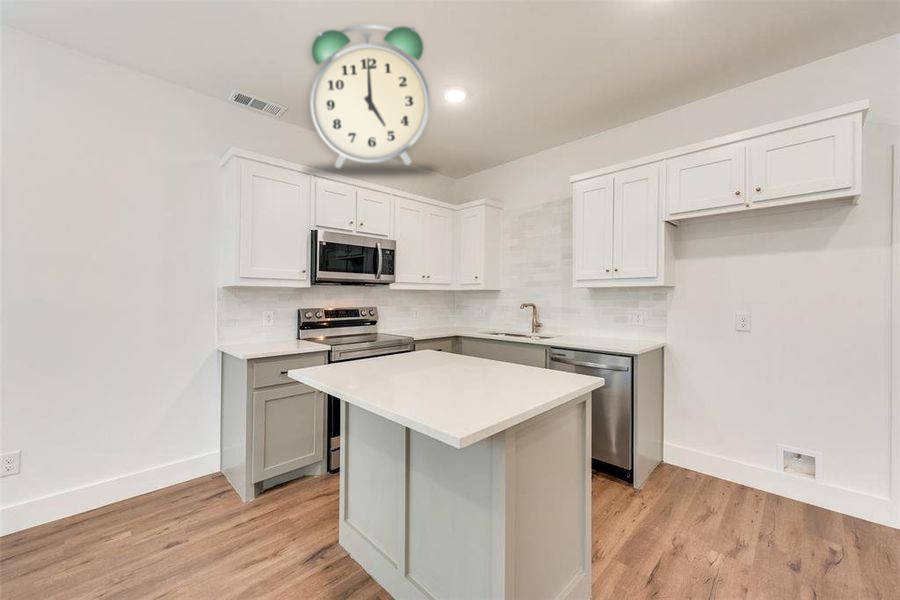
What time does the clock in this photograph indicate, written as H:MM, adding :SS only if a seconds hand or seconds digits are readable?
5:00
